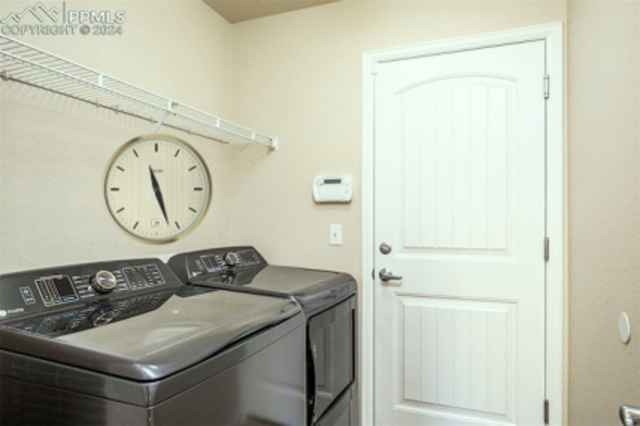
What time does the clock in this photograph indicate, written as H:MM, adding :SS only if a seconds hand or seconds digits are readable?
11:27
